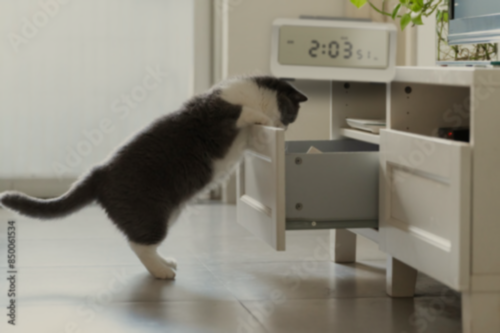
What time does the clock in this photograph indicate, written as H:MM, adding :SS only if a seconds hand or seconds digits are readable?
2:03
